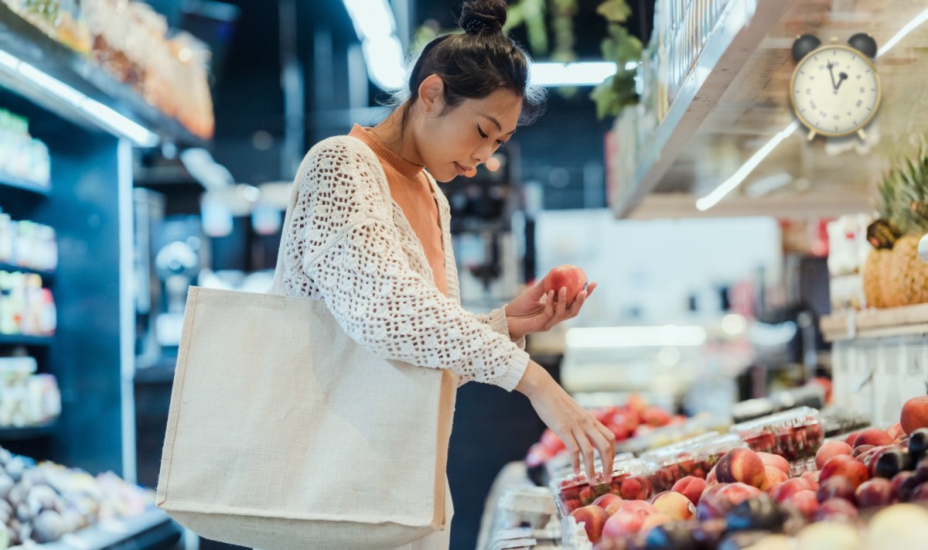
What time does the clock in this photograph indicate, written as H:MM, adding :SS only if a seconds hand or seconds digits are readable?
12:58
